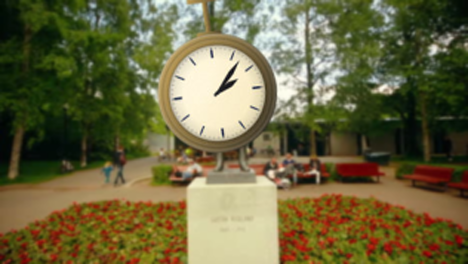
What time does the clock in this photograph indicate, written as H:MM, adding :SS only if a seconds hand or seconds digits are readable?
2:07
